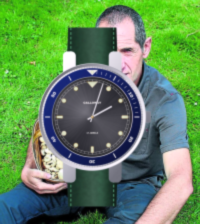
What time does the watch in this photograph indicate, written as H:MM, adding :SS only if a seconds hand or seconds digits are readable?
2:03
